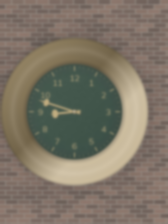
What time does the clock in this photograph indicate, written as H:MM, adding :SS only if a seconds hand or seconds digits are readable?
8:48
